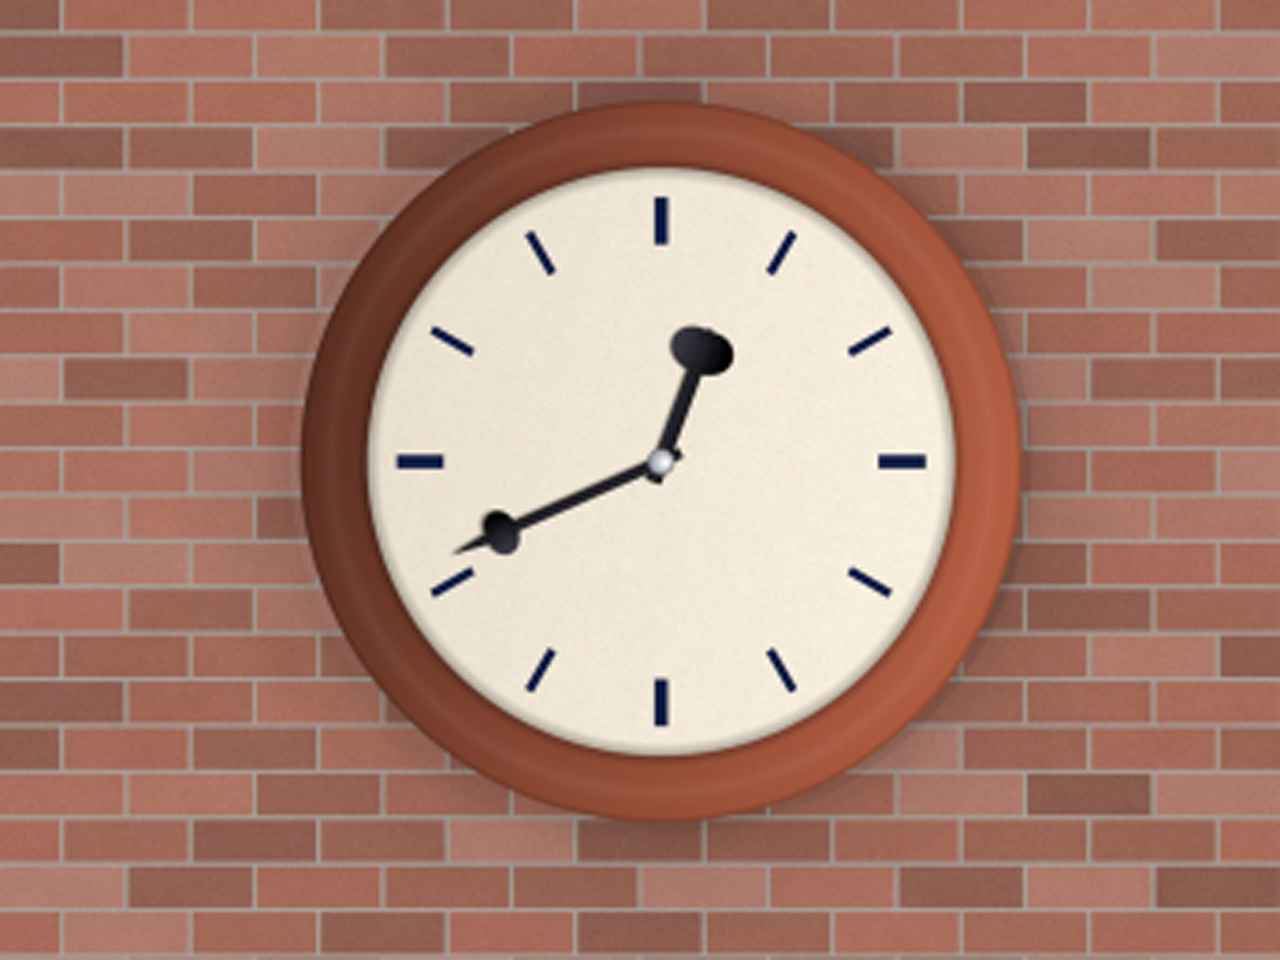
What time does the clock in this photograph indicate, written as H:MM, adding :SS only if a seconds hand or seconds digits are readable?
12:41
